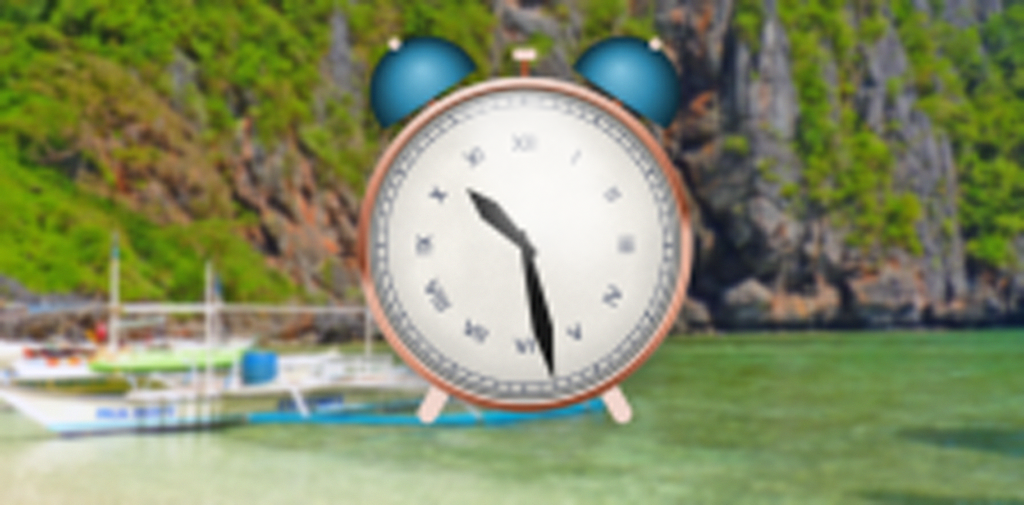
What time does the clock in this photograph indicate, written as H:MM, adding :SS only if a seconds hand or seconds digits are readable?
10:28
